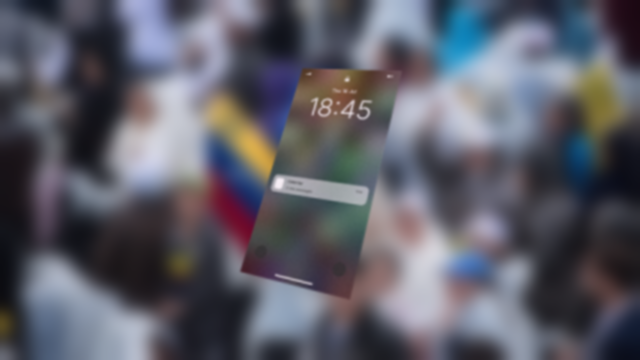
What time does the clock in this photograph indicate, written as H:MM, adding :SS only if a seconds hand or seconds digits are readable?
18:45
